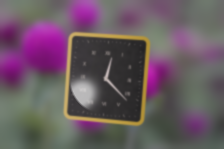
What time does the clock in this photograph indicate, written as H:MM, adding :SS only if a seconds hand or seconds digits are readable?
12:22
